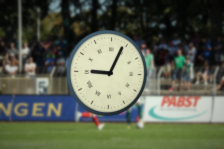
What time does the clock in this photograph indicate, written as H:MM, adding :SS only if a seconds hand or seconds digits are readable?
9:04
